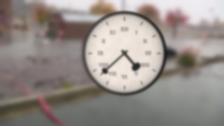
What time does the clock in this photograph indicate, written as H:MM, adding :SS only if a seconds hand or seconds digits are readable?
4:38
